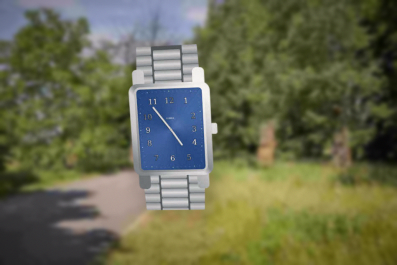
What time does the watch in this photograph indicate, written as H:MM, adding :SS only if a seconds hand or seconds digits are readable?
4:54
